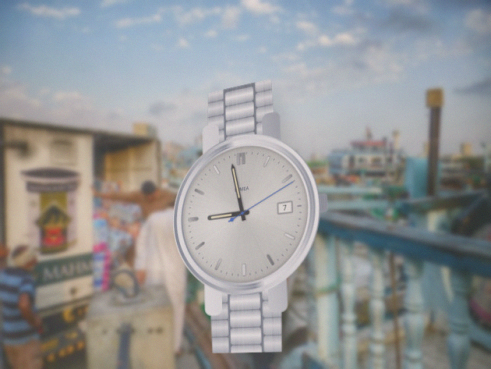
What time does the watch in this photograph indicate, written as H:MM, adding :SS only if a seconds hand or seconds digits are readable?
8:58:11
